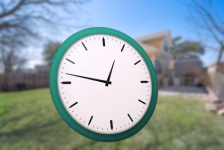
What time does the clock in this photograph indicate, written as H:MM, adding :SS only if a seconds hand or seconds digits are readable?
12:47
